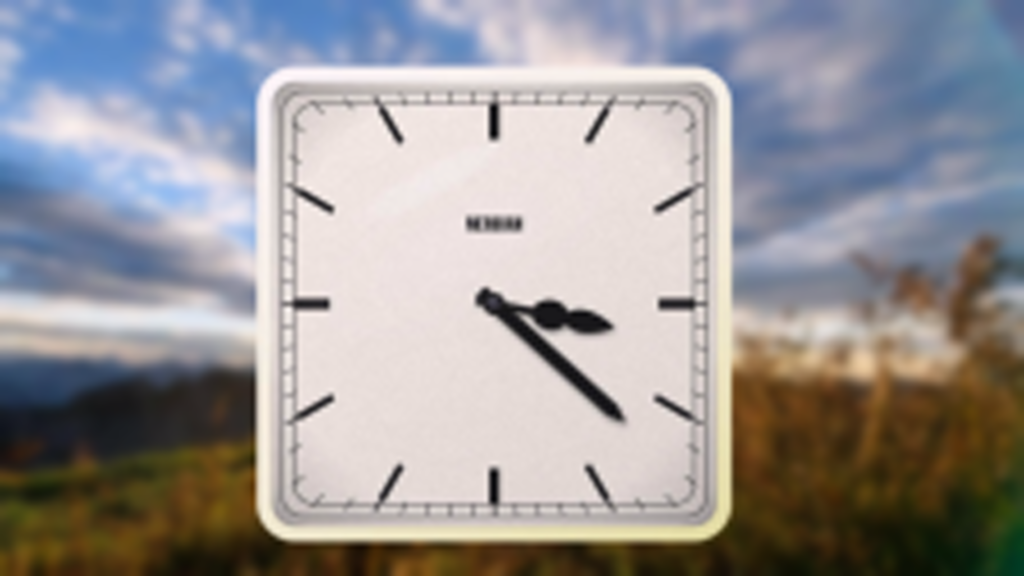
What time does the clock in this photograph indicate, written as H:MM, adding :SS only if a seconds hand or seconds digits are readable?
3:22
